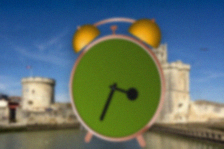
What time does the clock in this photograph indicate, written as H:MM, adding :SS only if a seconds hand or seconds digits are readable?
3:34
